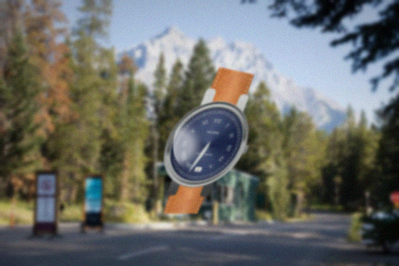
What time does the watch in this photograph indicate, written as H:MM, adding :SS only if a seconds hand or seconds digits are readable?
6:33
